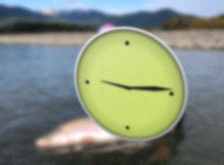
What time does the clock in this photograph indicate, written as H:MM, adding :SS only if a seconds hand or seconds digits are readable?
9:14
